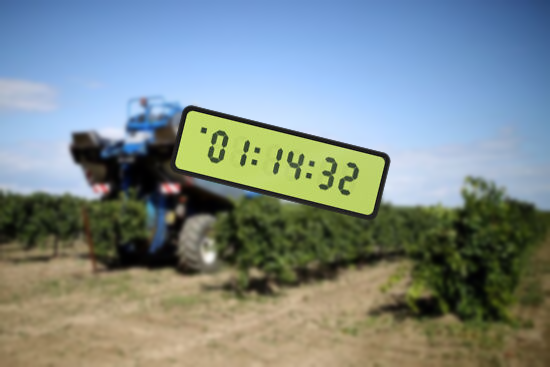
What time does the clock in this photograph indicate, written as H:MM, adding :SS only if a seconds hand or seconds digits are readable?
1:14:32
